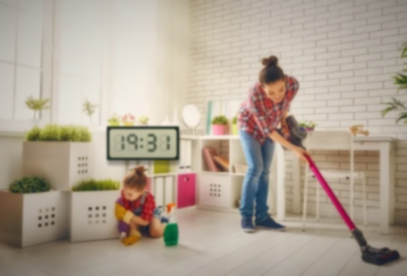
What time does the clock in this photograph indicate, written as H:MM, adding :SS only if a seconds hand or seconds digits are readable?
19:31
